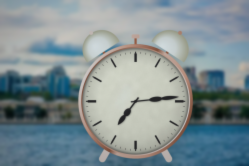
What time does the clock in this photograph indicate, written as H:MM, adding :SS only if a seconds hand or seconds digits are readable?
7:14
